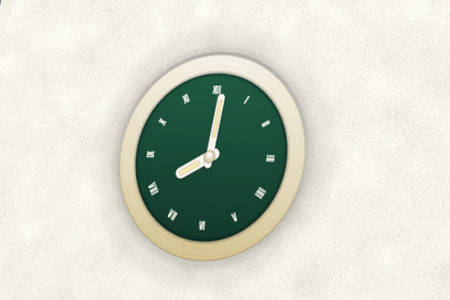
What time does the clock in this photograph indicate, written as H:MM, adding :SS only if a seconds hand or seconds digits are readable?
8:01
